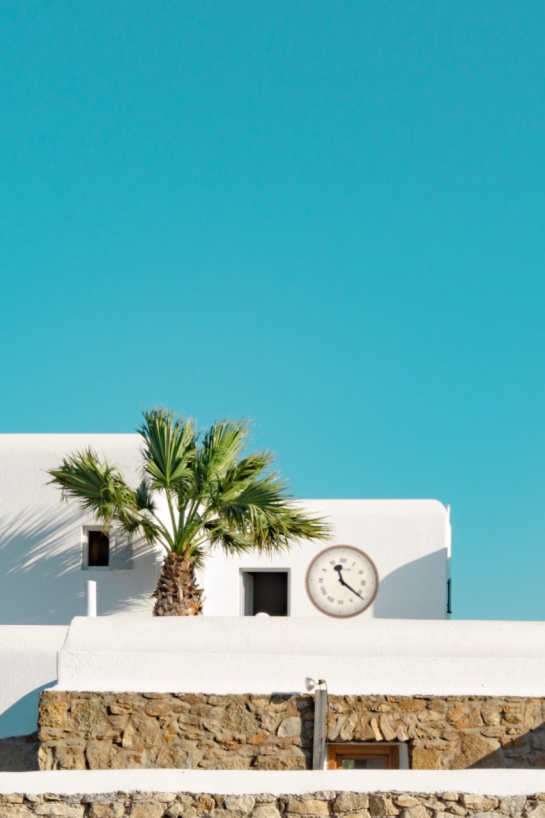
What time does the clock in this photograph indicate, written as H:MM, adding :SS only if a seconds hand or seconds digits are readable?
11:21
